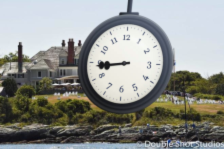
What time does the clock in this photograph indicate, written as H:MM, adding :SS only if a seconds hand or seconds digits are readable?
8:44
